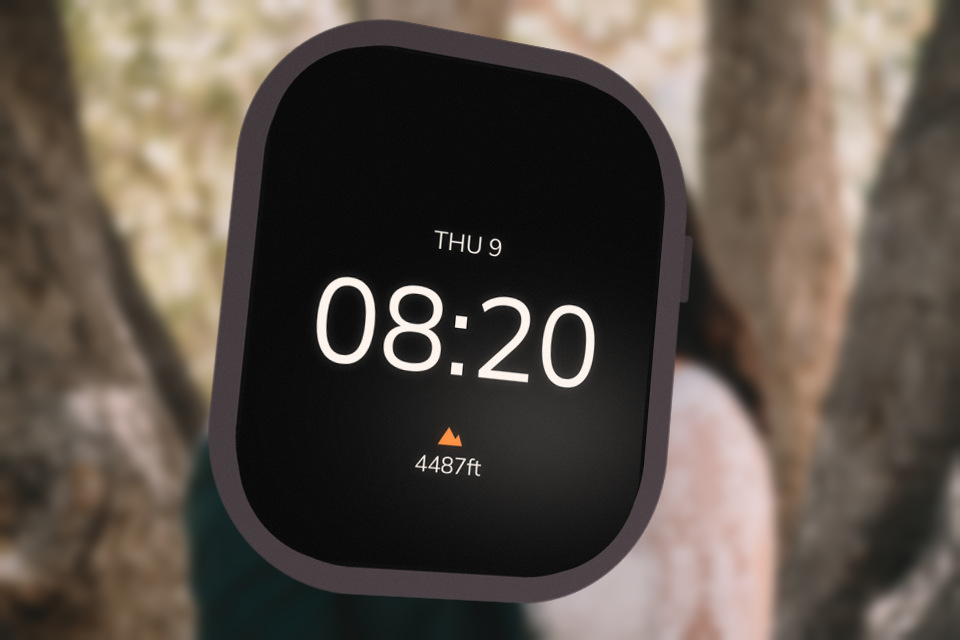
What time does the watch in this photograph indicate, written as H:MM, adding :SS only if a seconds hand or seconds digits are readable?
8:20
